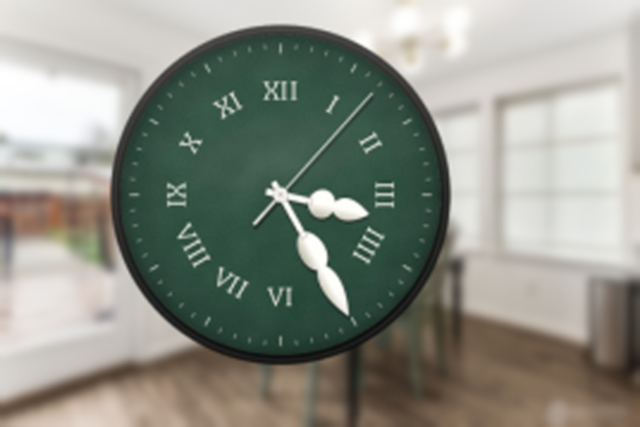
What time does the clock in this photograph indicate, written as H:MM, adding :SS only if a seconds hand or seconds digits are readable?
3:25:07
